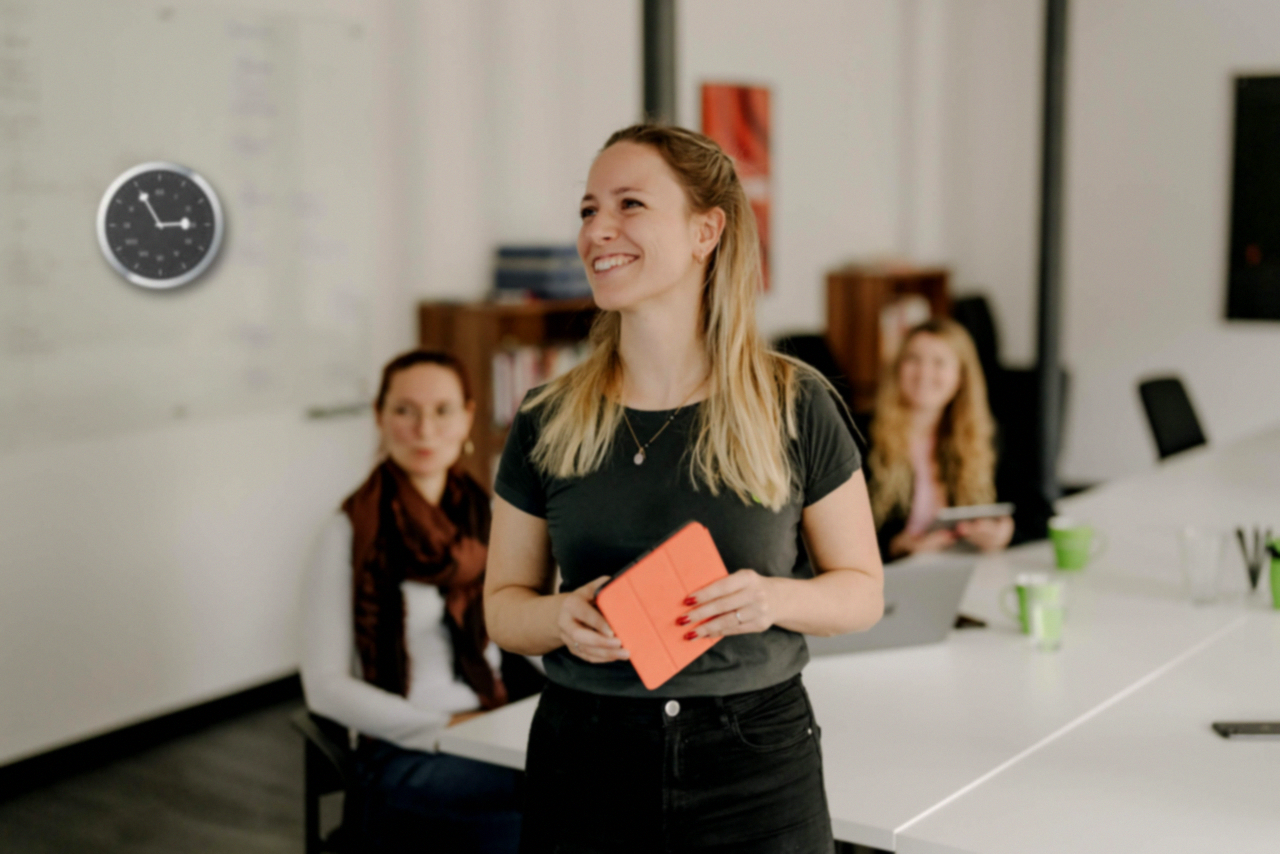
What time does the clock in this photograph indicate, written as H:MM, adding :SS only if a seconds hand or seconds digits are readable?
2:55
